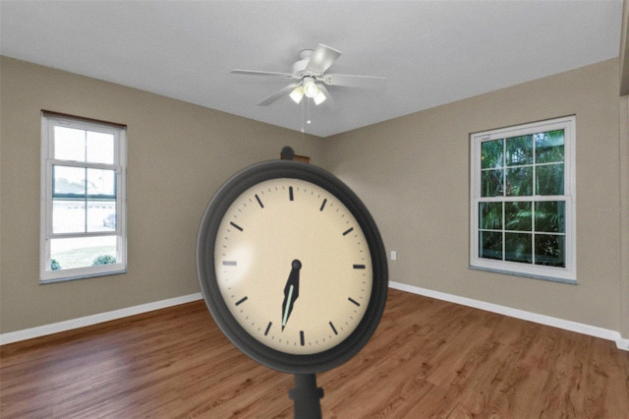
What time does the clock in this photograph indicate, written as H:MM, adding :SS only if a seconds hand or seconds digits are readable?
6:33
